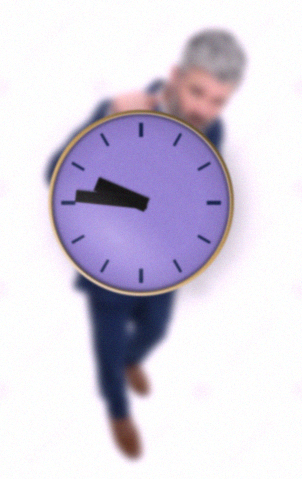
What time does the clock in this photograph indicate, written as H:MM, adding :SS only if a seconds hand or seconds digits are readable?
9:46
